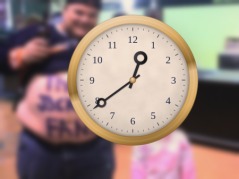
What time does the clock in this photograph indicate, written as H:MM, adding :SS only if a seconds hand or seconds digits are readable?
12:39
